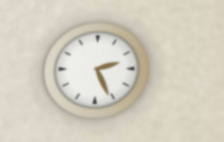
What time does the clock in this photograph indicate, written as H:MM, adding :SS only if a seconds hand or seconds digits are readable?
2:26
